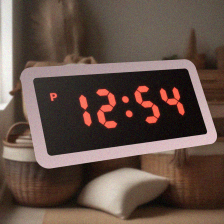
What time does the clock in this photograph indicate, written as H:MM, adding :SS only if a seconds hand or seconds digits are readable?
12:54
